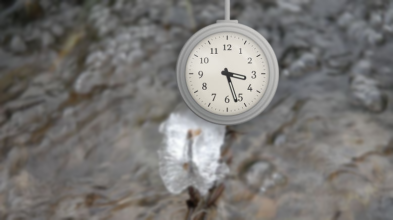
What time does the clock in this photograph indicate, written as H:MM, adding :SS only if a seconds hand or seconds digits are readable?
3:27
